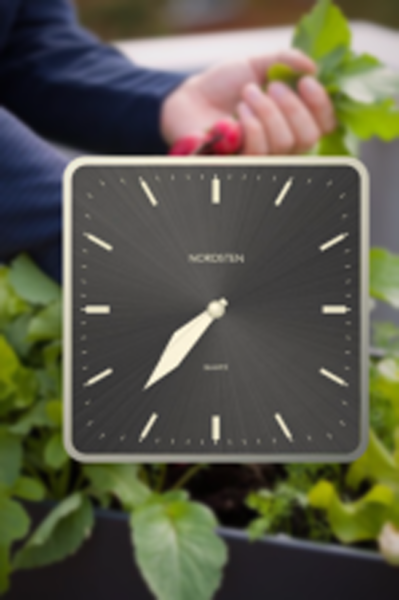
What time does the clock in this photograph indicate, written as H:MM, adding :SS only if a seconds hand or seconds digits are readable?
7:37
